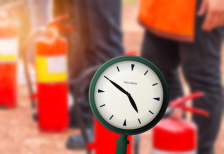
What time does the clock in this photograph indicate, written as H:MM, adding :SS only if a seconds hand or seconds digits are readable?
4:50
